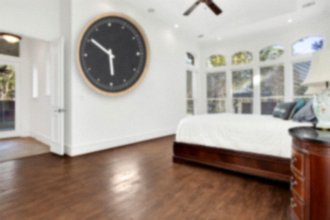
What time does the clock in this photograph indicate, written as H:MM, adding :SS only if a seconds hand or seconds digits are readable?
5:51
